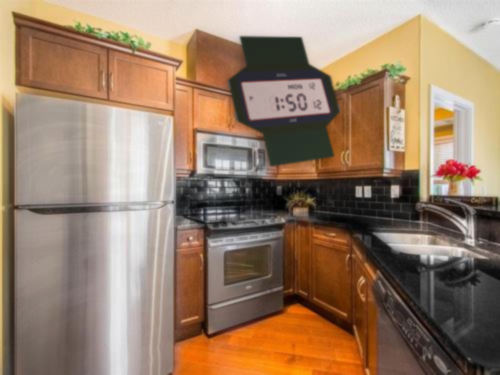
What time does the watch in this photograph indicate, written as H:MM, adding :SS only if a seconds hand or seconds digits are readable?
1:50
